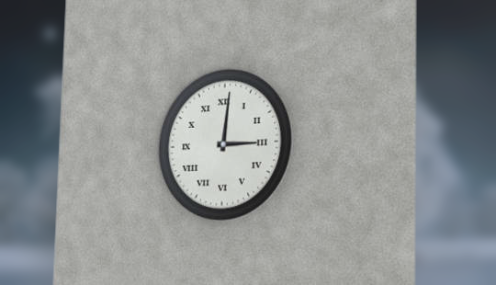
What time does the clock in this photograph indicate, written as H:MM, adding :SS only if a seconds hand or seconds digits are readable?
3:01
